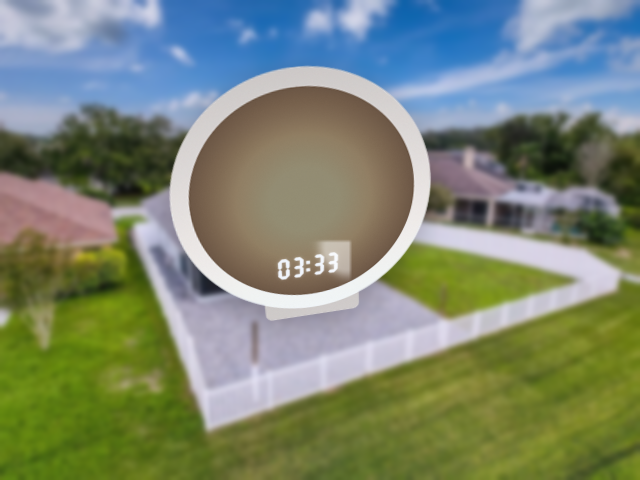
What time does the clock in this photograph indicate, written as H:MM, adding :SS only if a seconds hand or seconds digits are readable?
3:33
